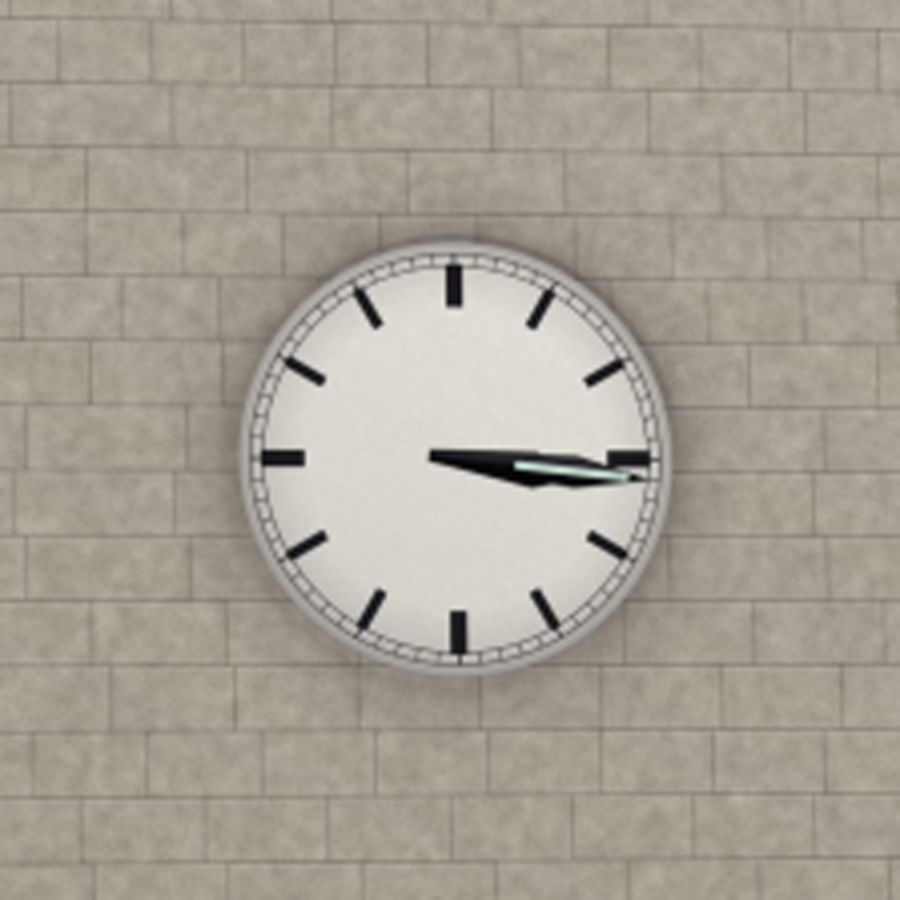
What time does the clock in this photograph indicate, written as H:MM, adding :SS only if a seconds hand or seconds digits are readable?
3:16
